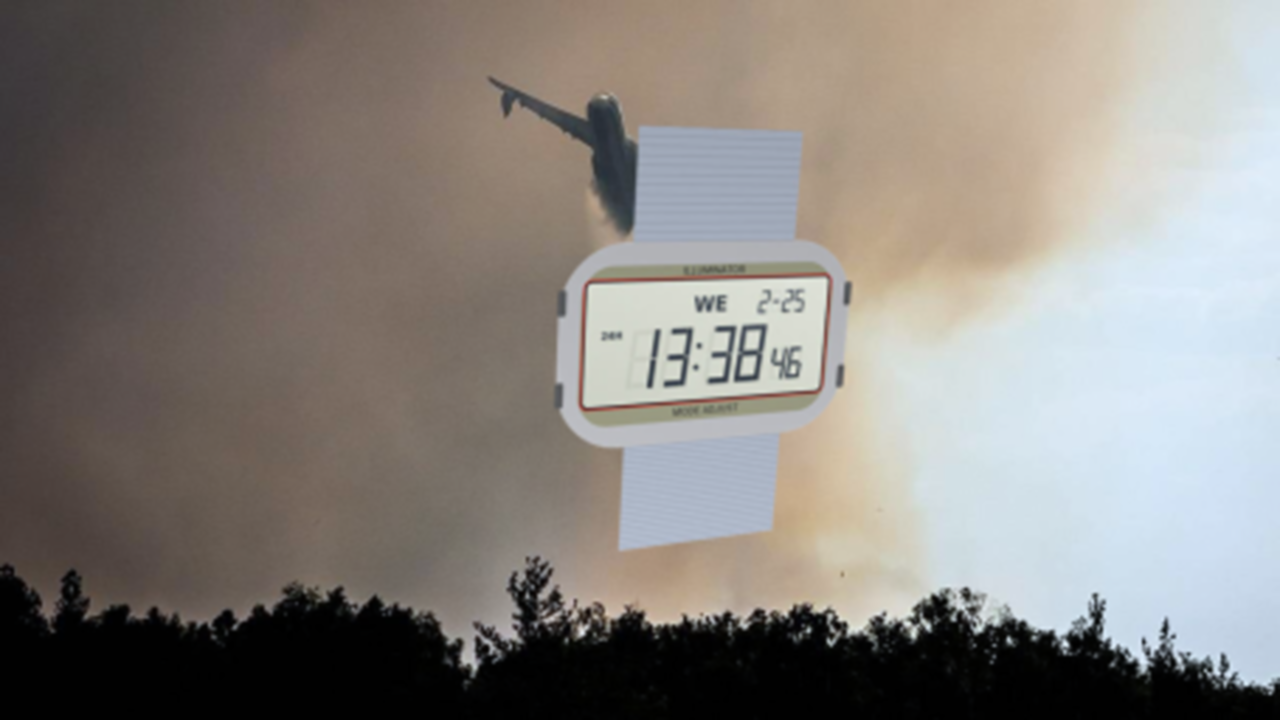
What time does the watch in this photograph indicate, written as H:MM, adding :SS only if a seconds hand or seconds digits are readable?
13:38:46
